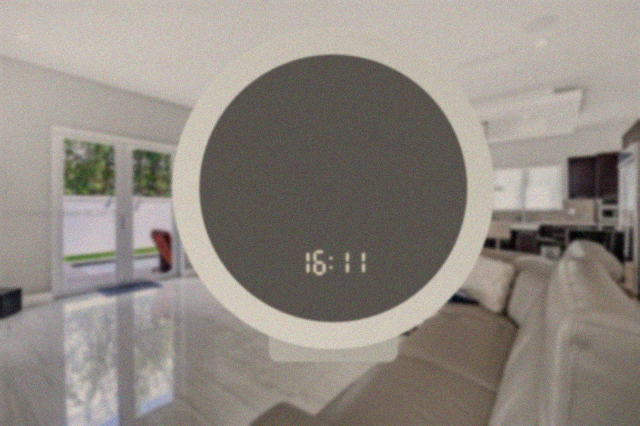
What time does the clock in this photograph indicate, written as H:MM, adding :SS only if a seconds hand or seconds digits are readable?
16:11
